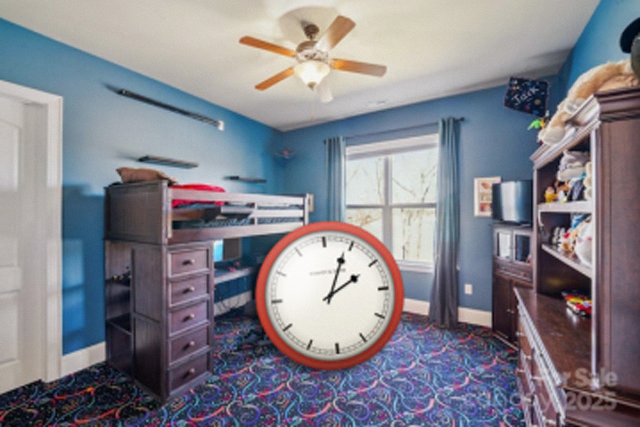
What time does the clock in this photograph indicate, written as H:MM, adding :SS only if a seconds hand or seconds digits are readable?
2:04
